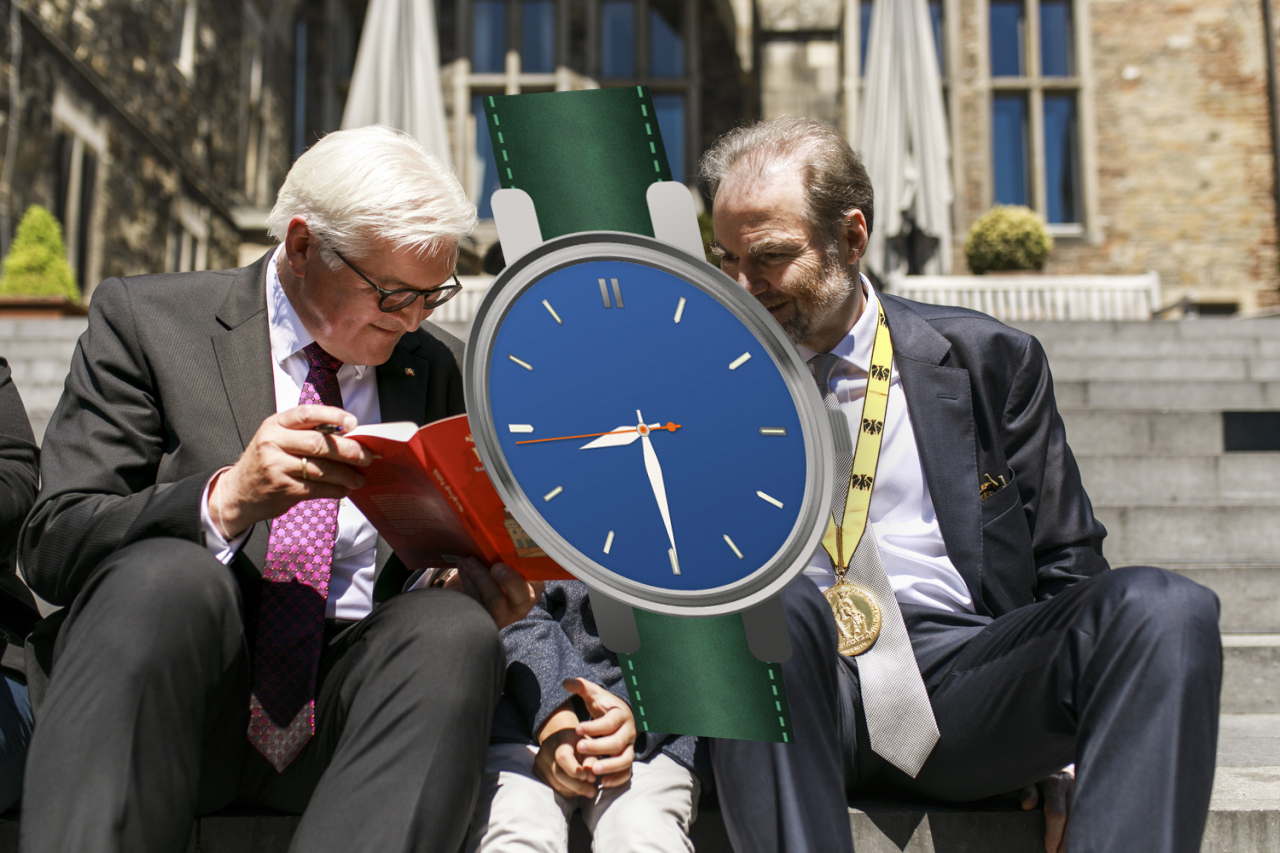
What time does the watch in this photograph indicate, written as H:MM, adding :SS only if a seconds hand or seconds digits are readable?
8:29:44
